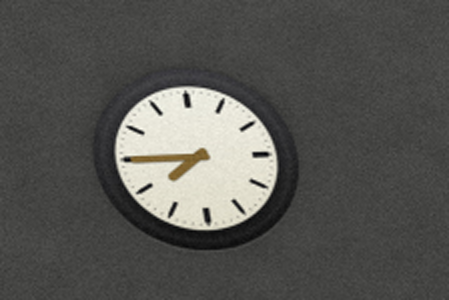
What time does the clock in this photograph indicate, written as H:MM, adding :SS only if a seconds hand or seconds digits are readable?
7:45
